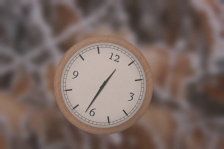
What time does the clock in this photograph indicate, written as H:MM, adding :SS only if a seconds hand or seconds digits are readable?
12:32
